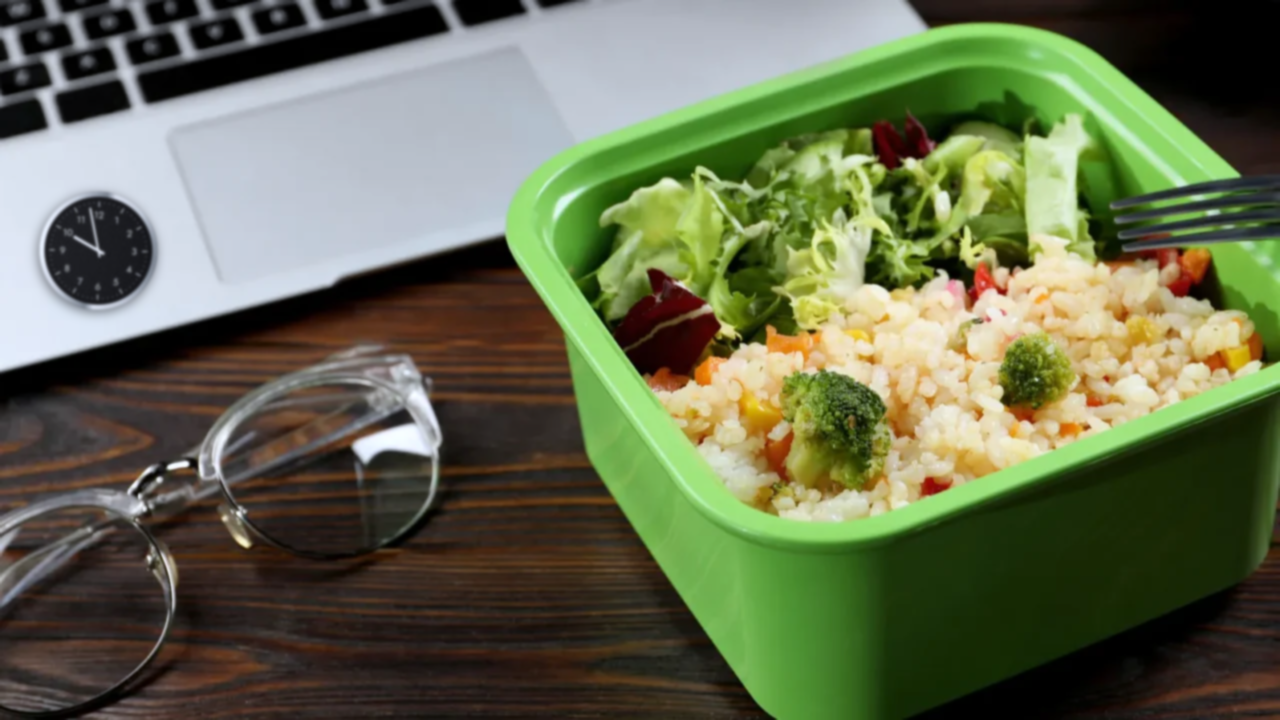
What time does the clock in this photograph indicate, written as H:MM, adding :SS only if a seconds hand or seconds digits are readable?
9:58
